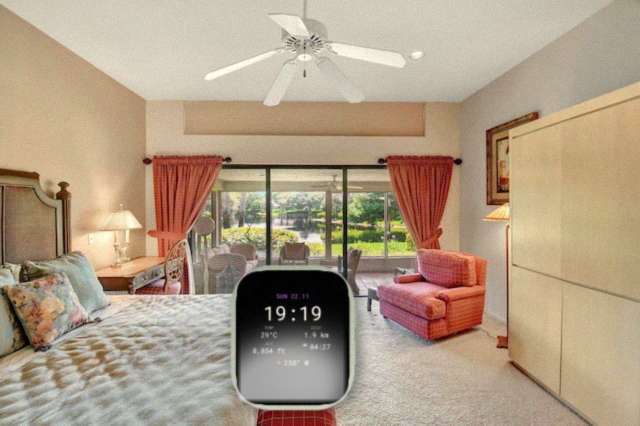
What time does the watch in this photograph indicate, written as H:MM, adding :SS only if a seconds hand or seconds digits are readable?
19:19
